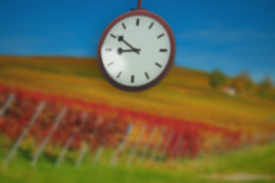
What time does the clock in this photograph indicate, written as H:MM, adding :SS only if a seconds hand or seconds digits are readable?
8:51
